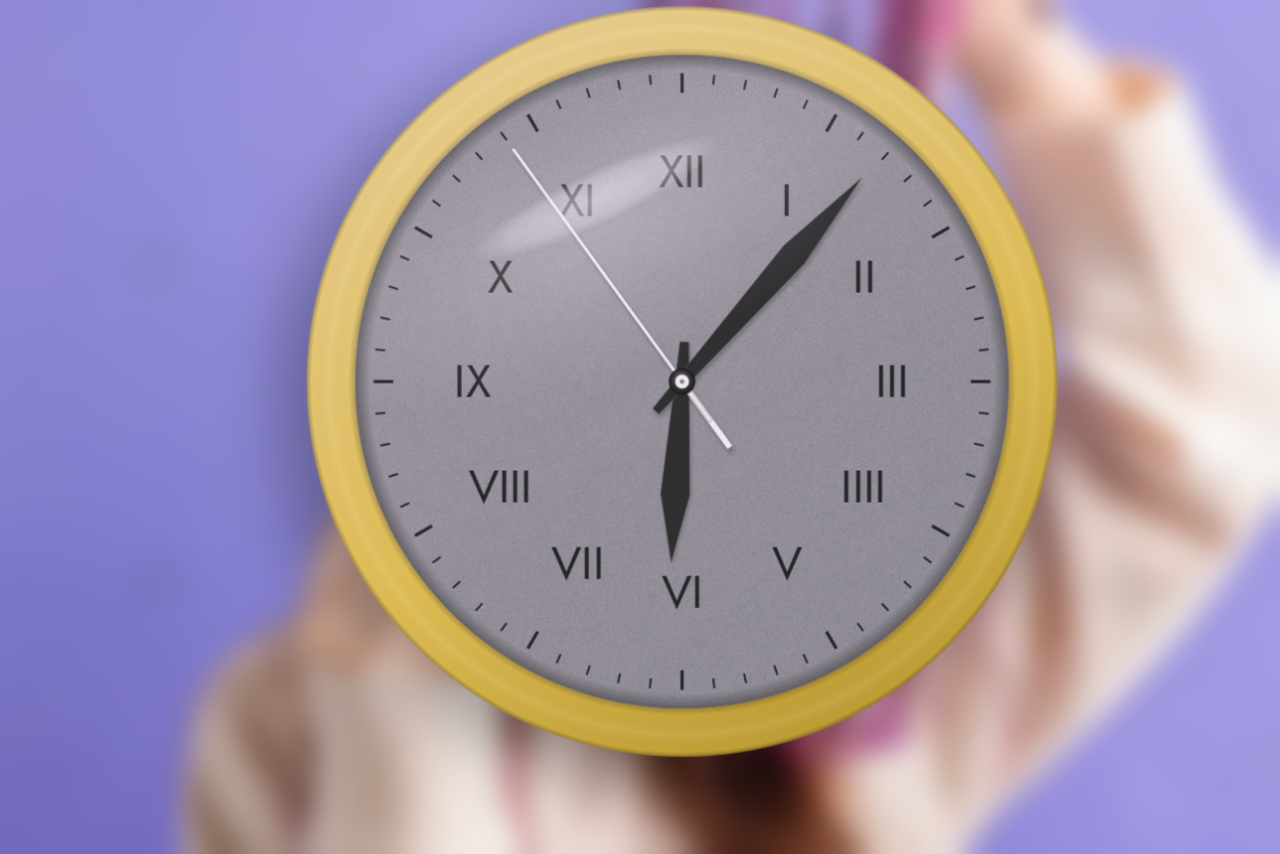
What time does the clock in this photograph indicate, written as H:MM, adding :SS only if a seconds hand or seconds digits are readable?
6:06:54
